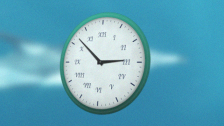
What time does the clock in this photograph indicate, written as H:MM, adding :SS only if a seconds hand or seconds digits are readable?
2:52
